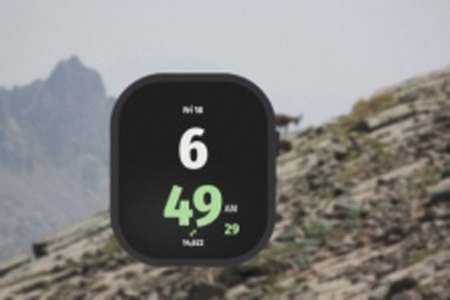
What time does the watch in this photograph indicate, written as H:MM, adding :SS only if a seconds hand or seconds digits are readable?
6:49:29
